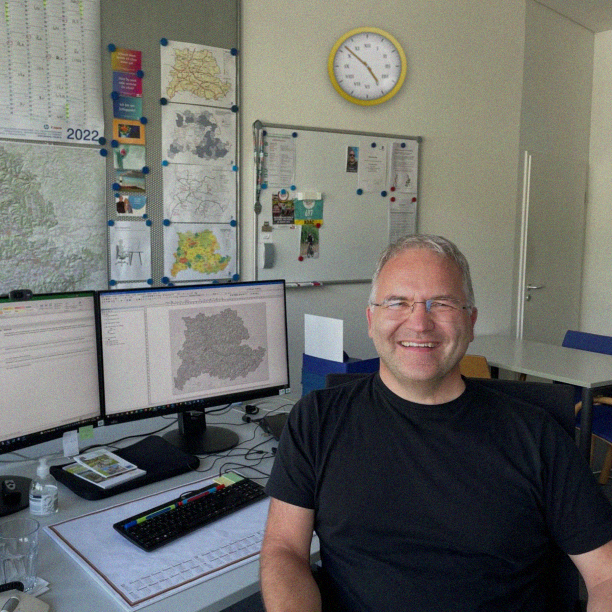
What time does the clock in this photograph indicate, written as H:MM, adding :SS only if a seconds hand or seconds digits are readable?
4:52
